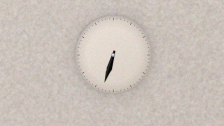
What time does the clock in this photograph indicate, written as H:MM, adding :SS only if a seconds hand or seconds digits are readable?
6:33
